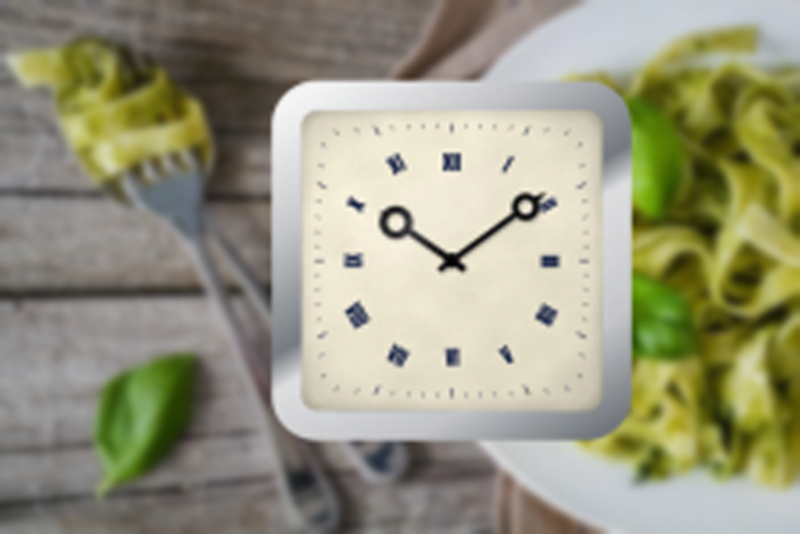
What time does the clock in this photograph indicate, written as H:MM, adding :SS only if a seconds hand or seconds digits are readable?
10:09
